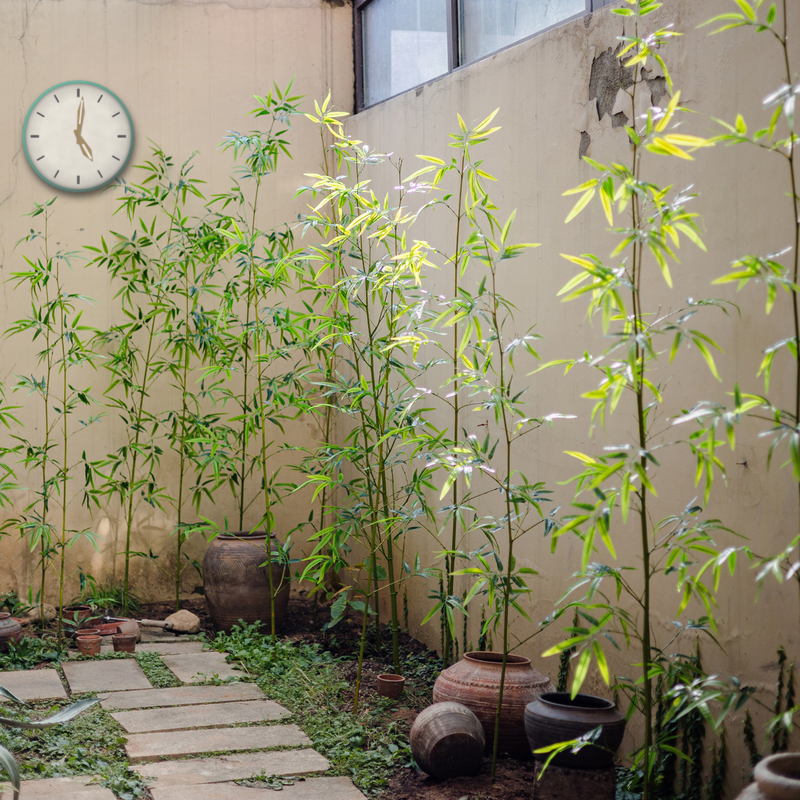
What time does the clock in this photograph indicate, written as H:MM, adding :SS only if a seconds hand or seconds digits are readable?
5:01
